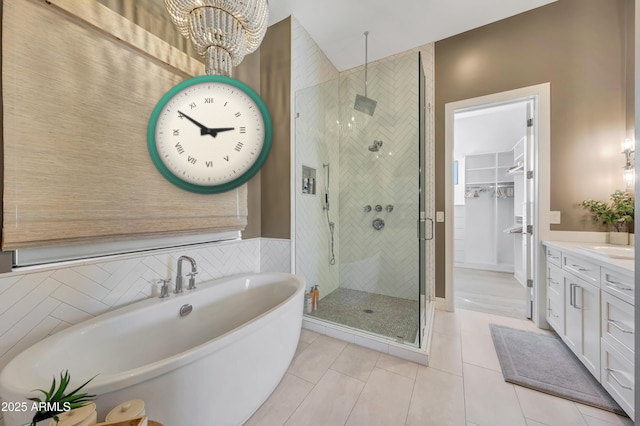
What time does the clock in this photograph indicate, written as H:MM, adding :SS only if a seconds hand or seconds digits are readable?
2:51
